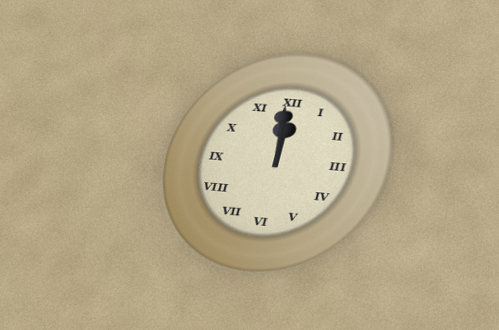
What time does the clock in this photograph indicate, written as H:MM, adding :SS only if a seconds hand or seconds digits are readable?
11:59
